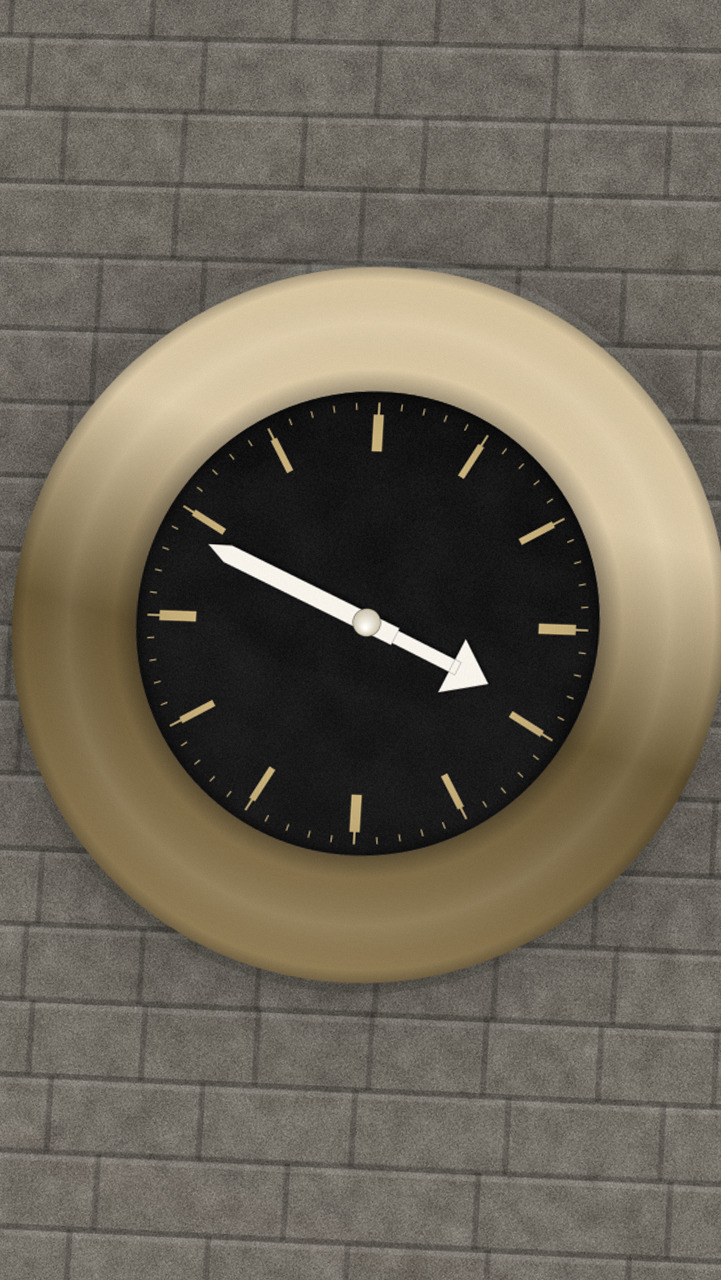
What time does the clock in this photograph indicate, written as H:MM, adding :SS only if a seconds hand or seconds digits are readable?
3:49
